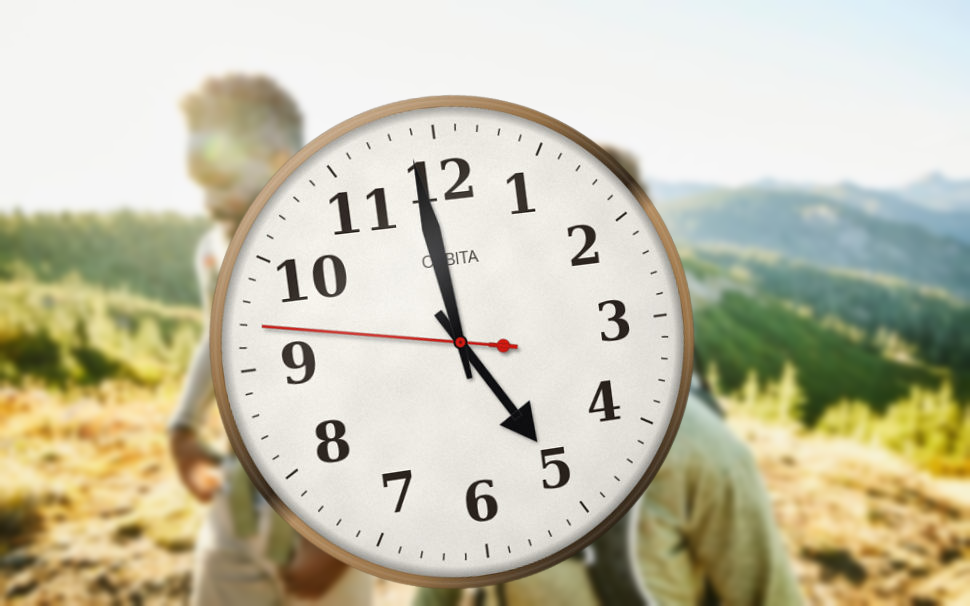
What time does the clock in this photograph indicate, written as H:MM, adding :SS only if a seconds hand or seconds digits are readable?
4:58:47
